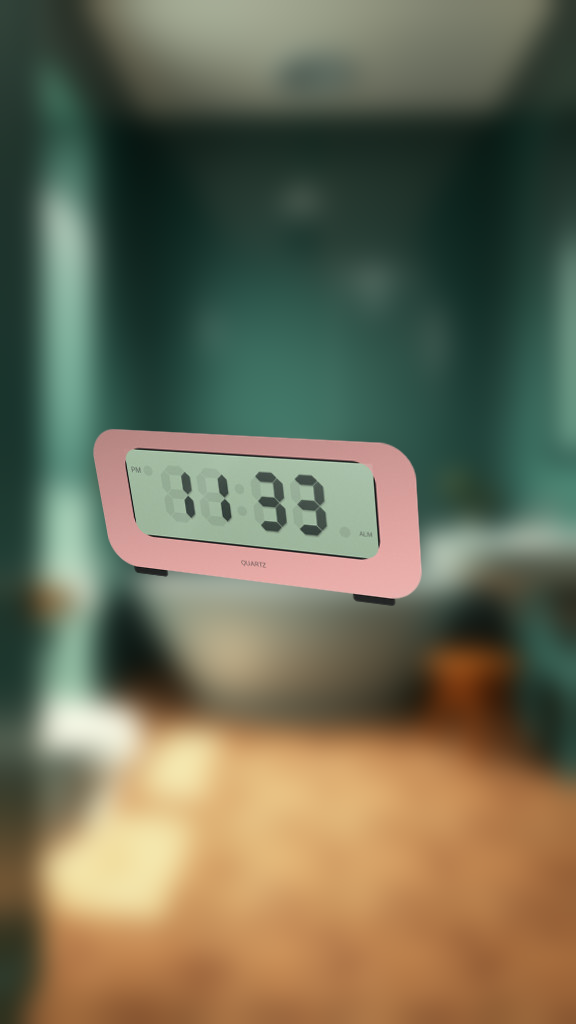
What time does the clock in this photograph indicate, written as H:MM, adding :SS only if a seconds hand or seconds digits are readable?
11:33
